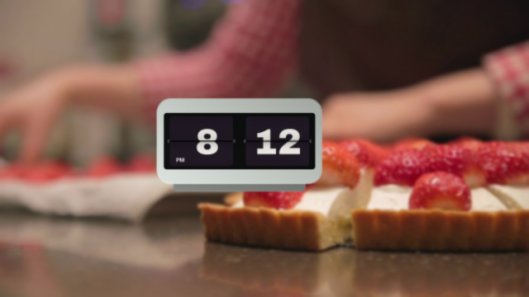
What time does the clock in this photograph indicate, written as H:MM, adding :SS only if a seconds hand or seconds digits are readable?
8:12
